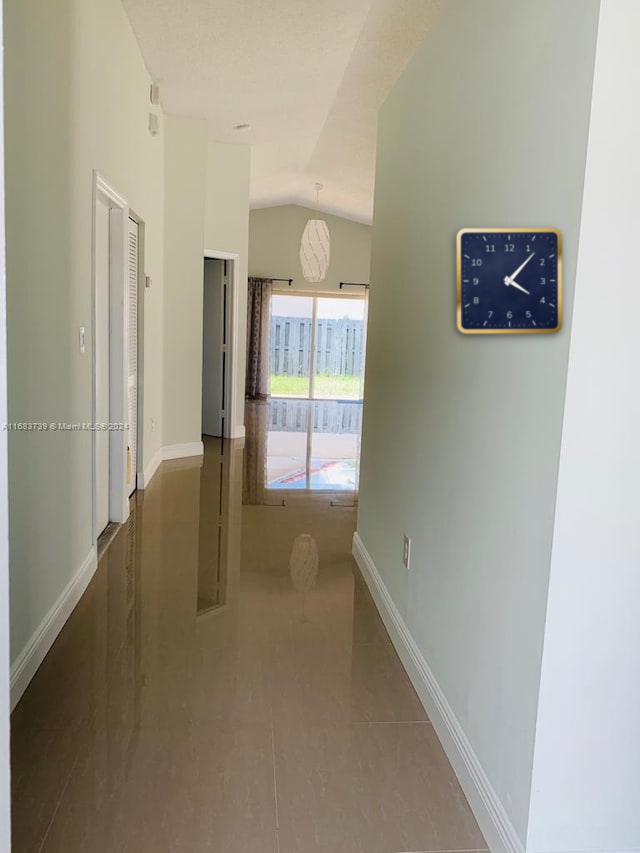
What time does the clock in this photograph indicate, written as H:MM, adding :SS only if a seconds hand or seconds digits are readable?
4:07
